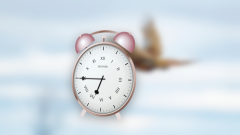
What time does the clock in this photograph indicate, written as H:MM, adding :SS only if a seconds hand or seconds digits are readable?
6:45
